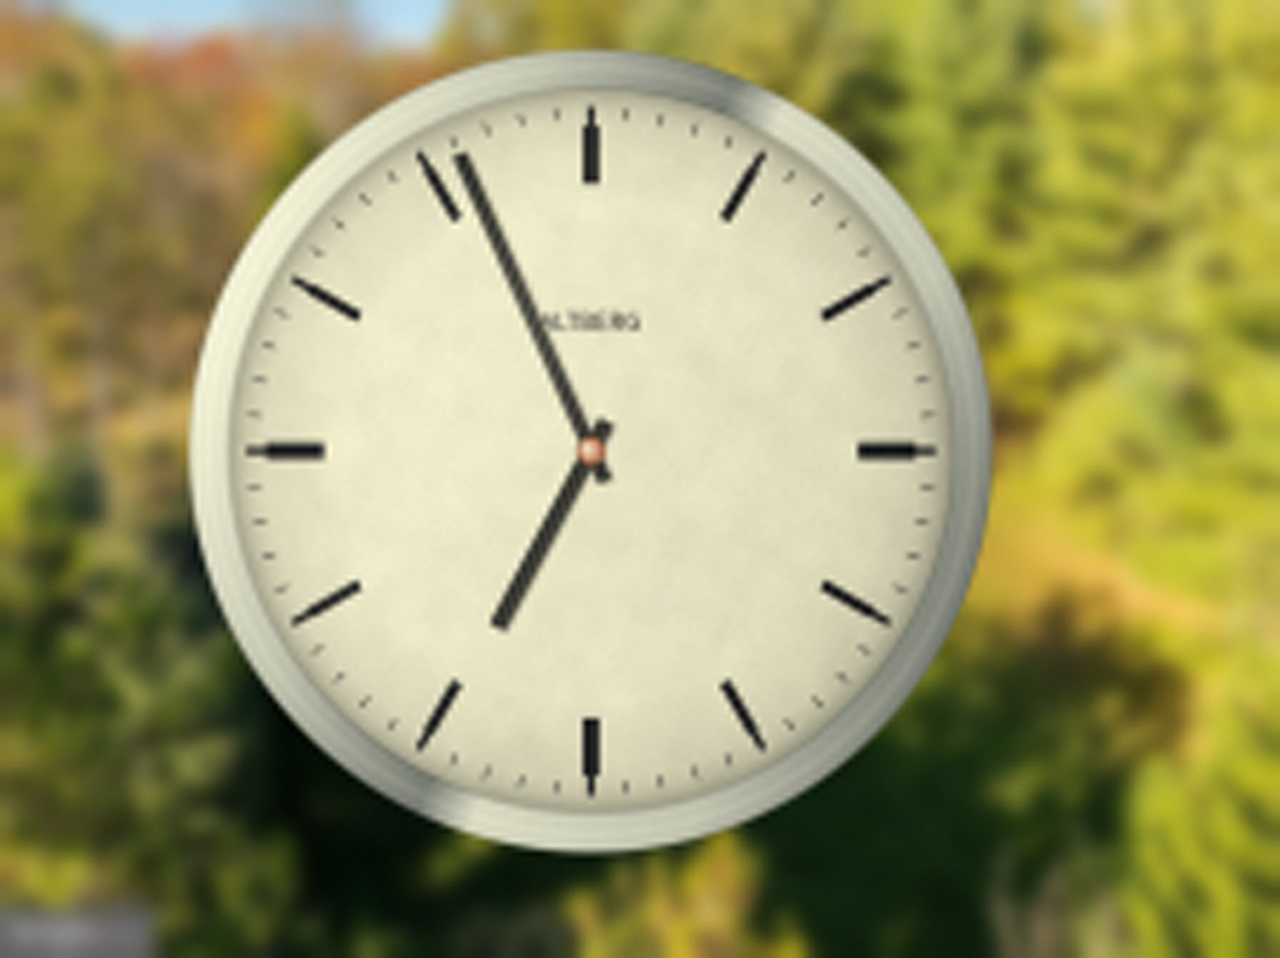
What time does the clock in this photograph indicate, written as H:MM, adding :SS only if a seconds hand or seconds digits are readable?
6:56
